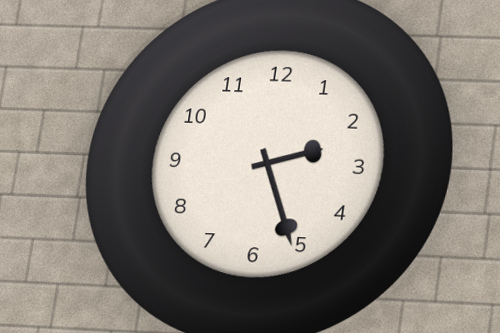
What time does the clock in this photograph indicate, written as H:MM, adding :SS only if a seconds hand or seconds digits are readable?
2:26
